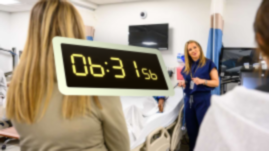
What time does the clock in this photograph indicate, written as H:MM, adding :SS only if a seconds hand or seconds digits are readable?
6:31:56
